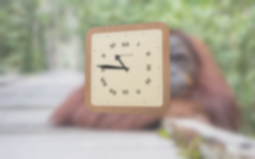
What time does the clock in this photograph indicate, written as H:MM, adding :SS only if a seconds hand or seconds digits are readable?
10:46
